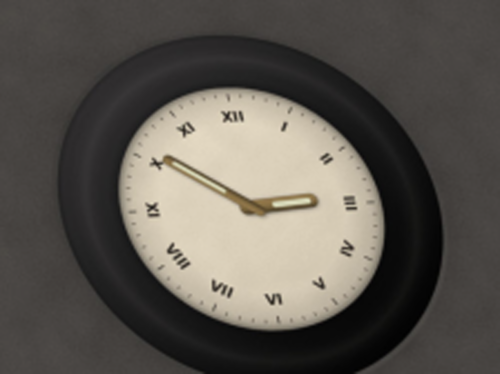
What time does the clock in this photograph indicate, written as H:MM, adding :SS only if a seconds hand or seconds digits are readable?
2:51
